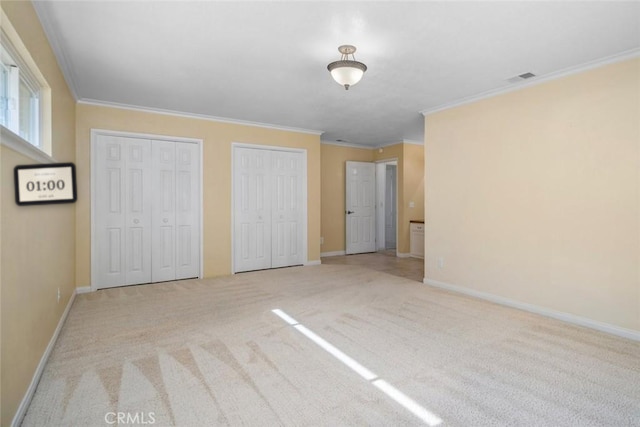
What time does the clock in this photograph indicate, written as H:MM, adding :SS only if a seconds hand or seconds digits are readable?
1:00
